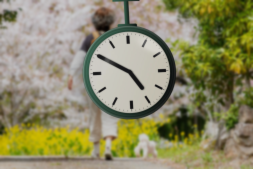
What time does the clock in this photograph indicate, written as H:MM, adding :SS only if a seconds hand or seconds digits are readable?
4:50
